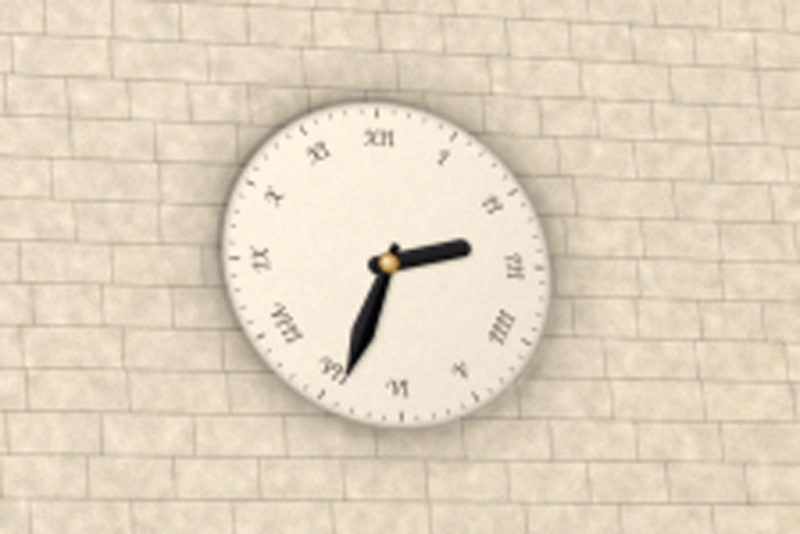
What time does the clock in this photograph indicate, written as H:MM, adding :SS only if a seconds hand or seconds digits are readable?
2:34
